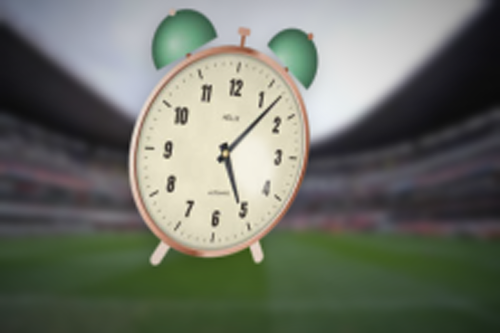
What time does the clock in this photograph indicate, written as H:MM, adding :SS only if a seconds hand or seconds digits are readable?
5:07
